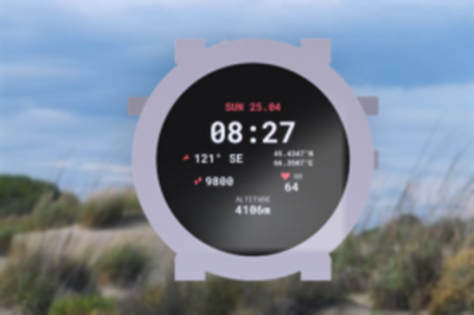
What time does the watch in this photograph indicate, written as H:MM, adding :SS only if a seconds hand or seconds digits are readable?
8:27
